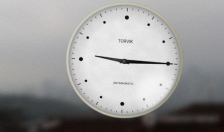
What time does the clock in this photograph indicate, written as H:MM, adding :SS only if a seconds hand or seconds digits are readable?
9:15
